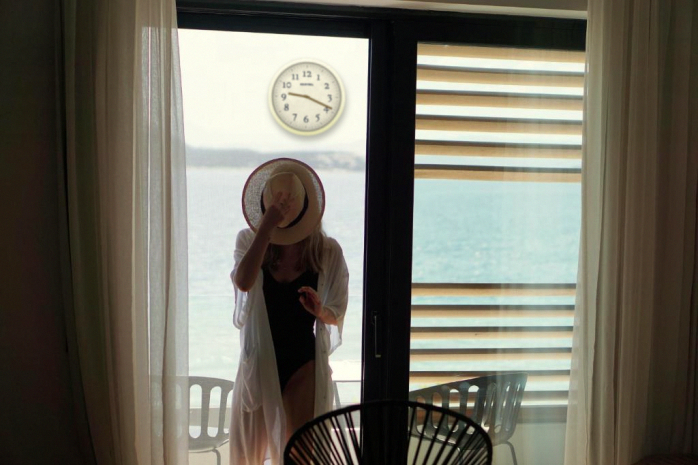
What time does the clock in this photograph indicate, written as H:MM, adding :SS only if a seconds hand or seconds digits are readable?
9:19
